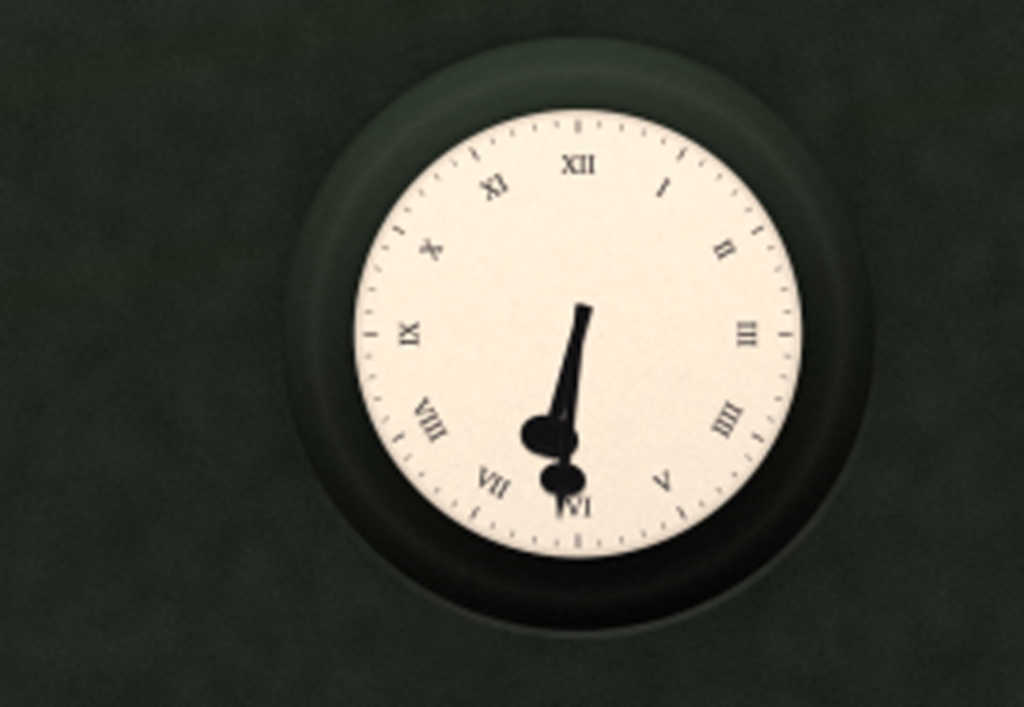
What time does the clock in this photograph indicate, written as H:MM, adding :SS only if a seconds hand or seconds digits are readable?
6:31
